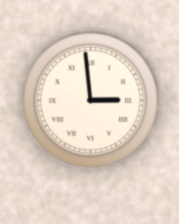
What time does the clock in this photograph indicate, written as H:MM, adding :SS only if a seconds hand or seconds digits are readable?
2:59
